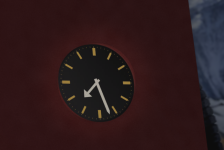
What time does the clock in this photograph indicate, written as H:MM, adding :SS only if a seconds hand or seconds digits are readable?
7:27
